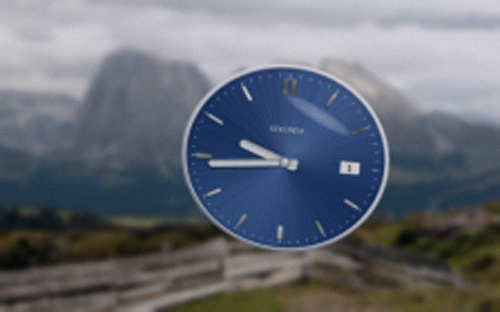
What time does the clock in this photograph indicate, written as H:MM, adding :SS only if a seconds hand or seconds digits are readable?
9:44
